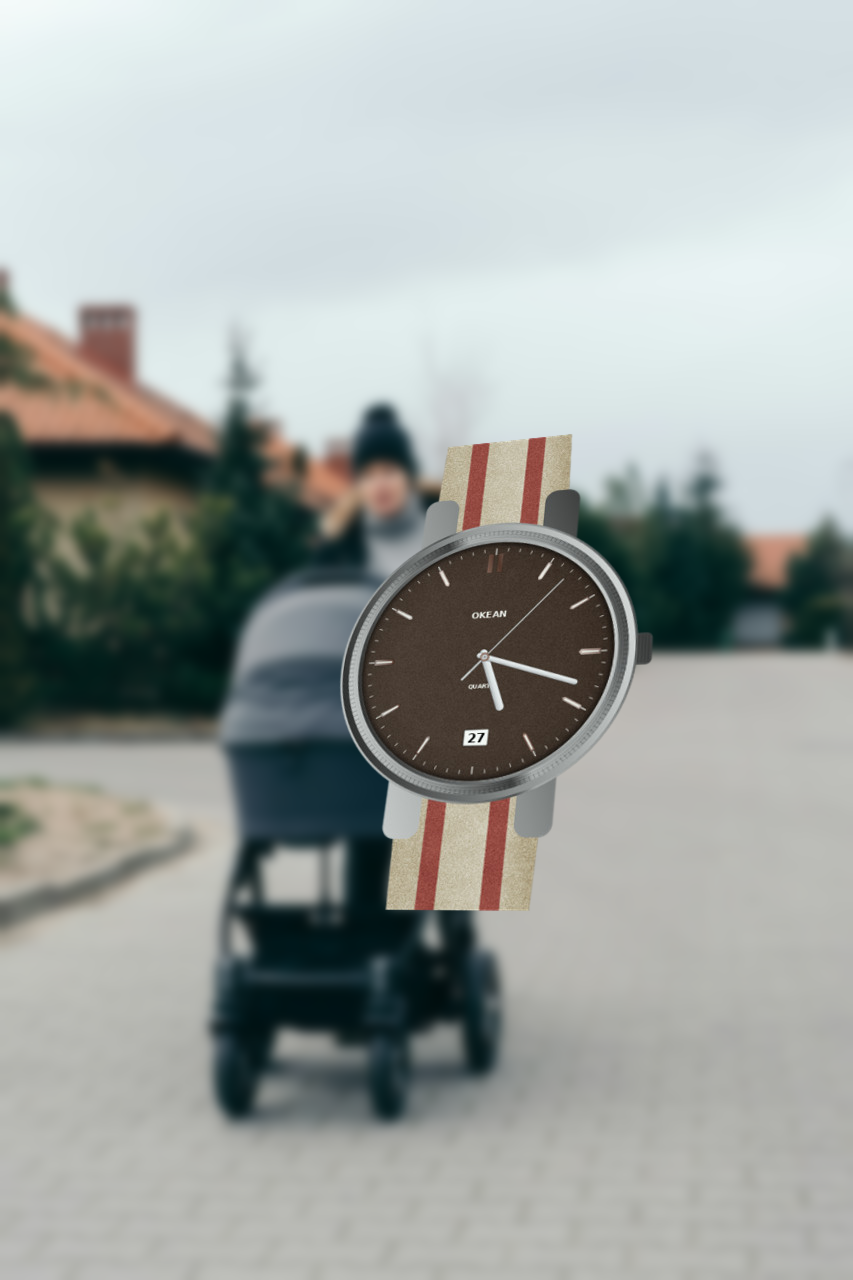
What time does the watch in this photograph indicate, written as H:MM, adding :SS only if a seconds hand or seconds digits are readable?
5:18:07
